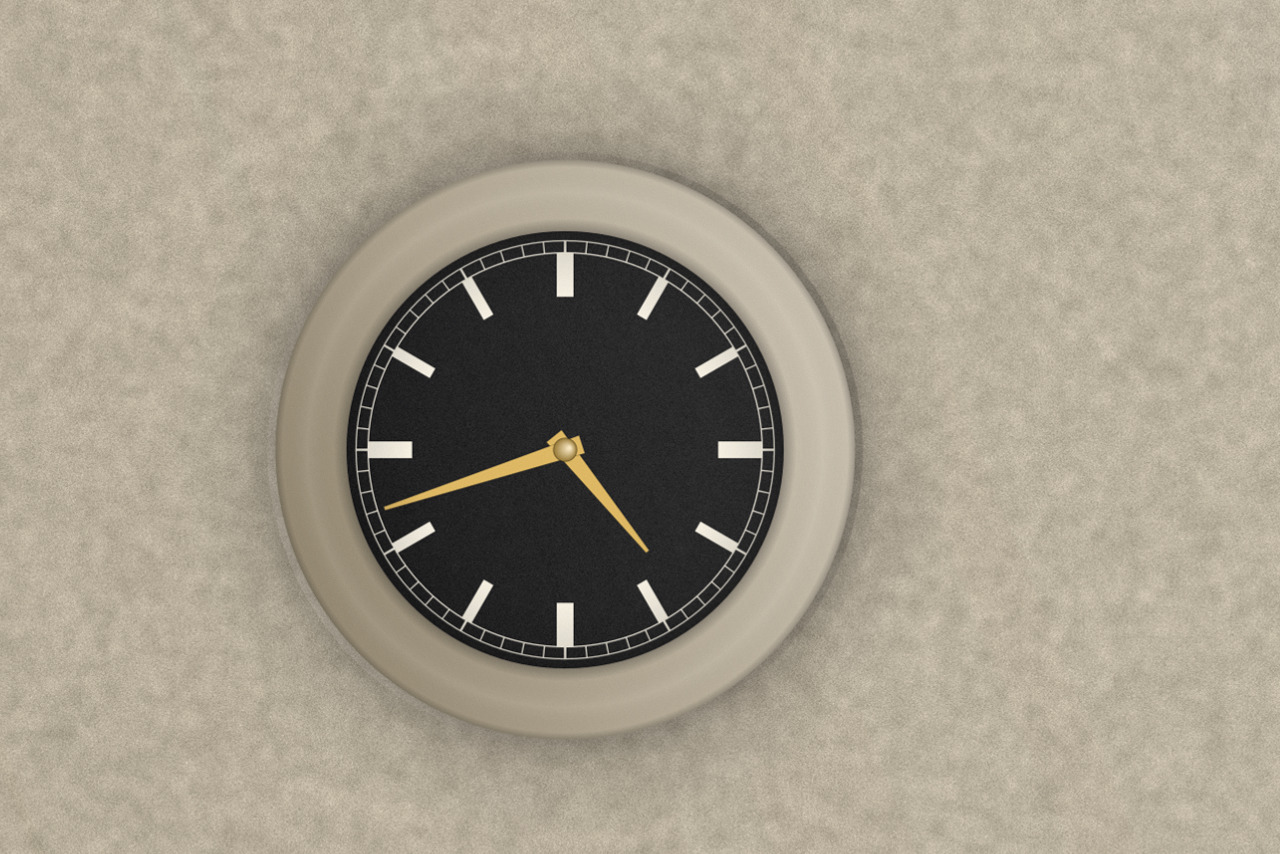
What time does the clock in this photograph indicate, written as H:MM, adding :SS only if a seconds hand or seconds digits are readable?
4:42
